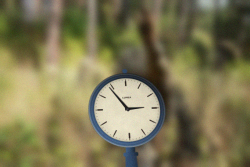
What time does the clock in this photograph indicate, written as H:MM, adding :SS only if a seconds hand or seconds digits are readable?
2:54
